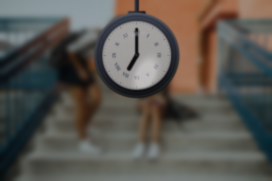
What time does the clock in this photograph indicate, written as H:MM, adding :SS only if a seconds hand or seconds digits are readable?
7:00
